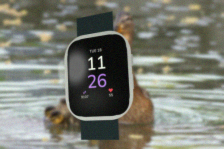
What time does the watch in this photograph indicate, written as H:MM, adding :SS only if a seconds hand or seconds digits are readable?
11:26
